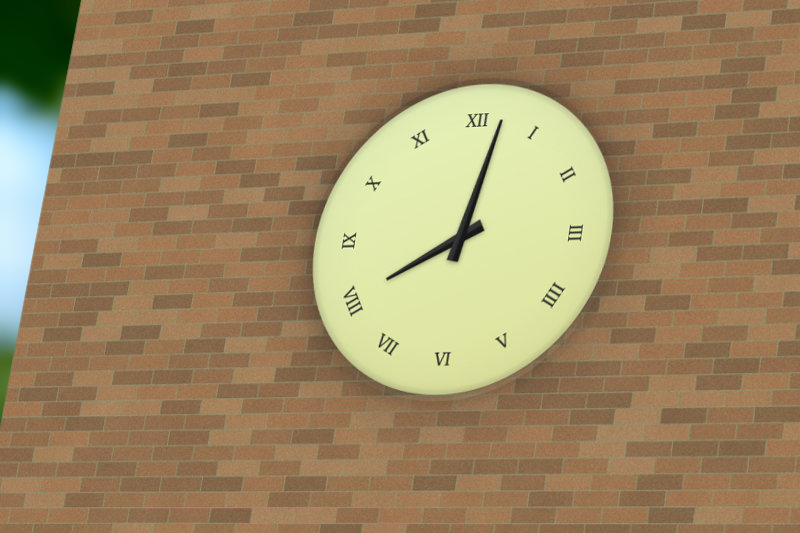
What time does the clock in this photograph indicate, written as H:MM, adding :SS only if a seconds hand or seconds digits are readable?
8:02
